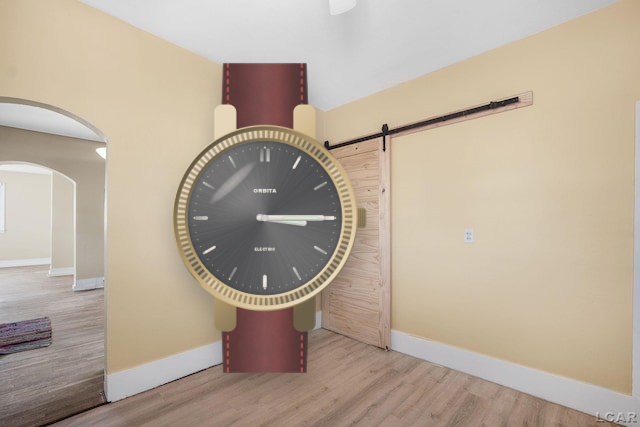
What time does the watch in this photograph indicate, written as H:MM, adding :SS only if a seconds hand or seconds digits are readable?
3:15
